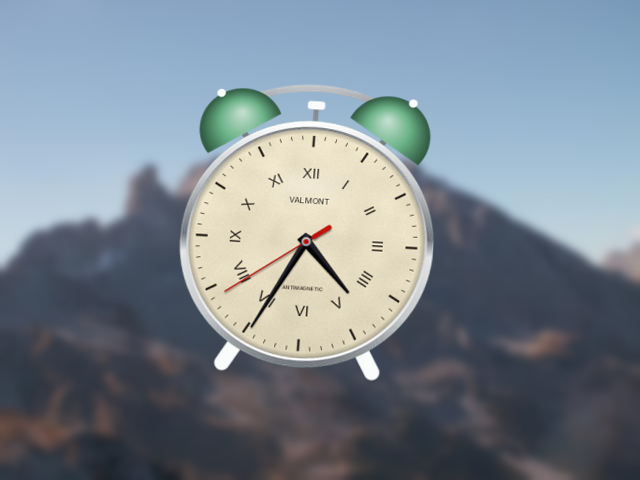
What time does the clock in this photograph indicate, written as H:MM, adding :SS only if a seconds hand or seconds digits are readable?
4:34:39
